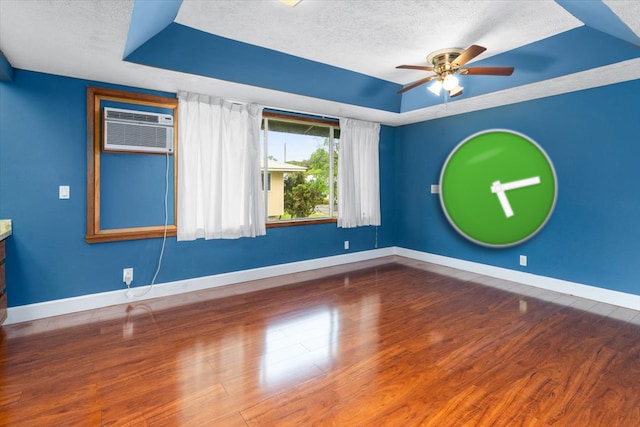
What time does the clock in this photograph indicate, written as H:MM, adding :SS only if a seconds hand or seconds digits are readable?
5:13
